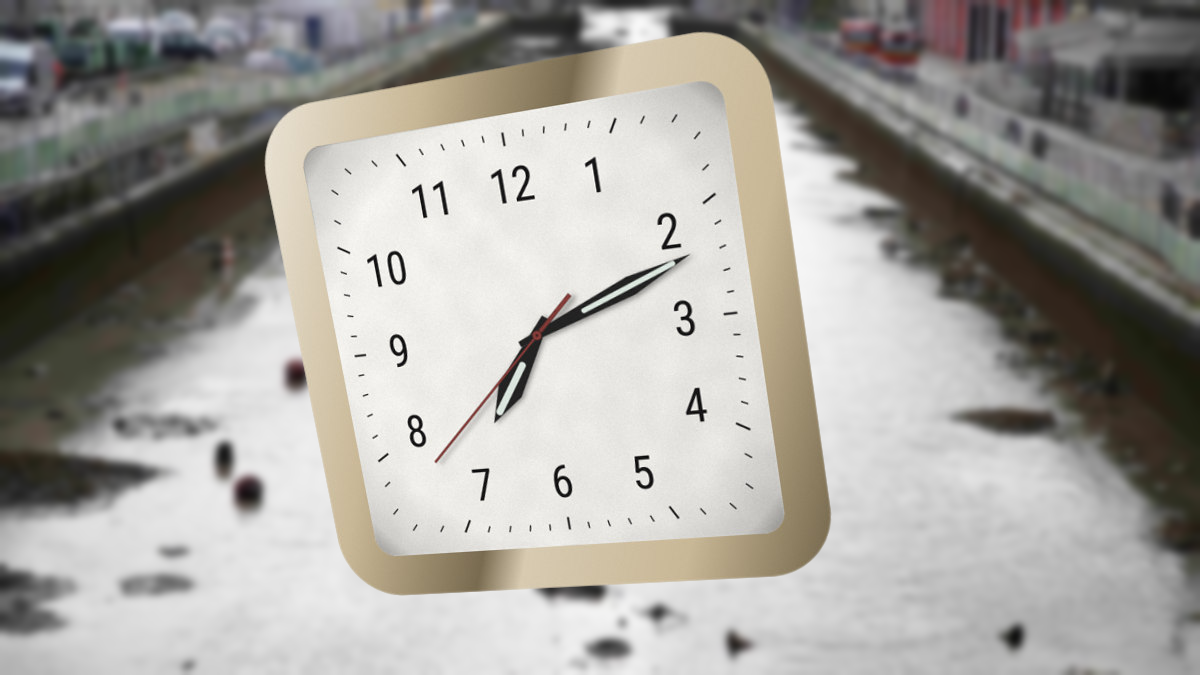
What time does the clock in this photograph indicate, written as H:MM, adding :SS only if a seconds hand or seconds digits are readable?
7:11:38
